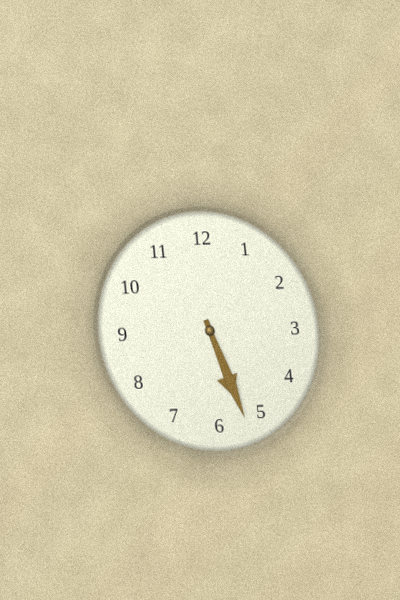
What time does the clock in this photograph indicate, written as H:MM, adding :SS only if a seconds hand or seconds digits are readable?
5:27
